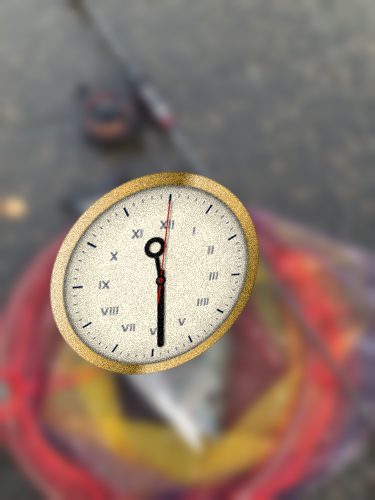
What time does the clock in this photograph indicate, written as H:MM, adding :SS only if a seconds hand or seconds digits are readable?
11:29:00
